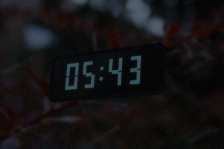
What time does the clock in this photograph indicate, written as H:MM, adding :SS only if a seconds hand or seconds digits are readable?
5:43
